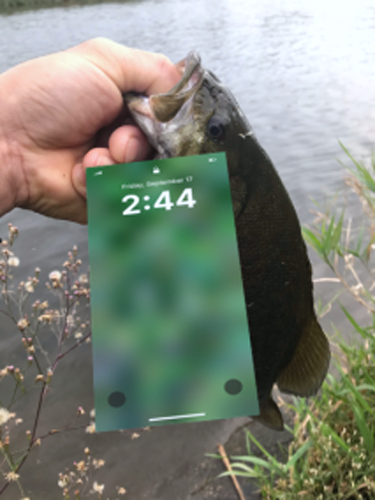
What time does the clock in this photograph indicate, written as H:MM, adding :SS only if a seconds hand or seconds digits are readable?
2:44
